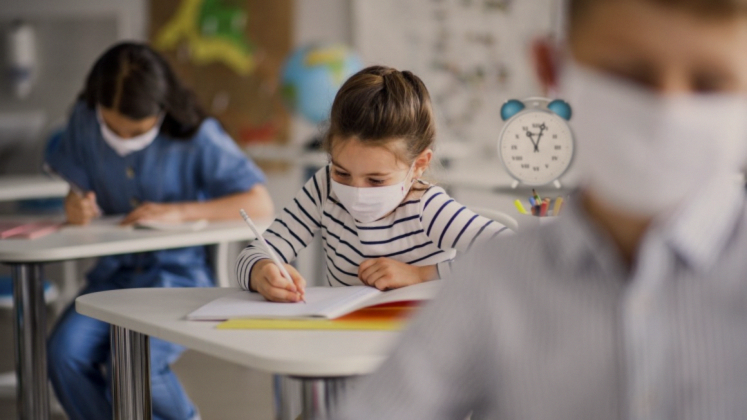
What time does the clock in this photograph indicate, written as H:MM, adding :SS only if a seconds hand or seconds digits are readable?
11:03
